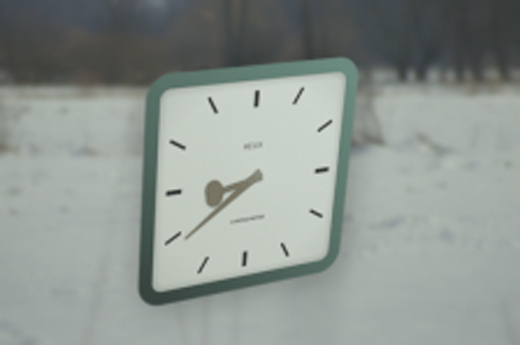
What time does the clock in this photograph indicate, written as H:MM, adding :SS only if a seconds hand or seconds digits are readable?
8:39
